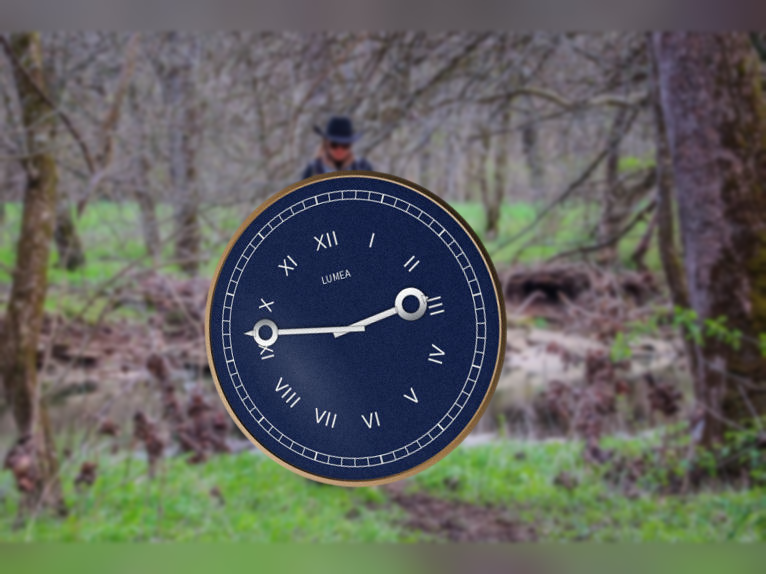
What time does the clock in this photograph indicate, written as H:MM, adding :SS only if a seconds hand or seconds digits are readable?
2:47
